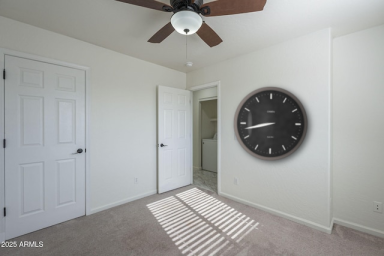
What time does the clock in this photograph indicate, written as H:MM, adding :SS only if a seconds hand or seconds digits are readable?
8:43
